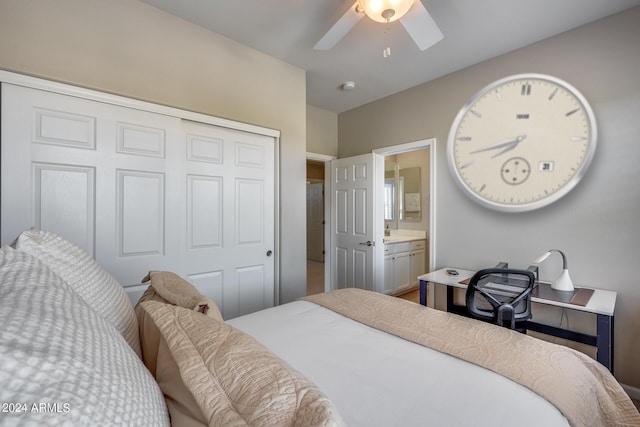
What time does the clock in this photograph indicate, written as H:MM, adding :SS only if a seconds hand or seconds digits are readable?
7:42
